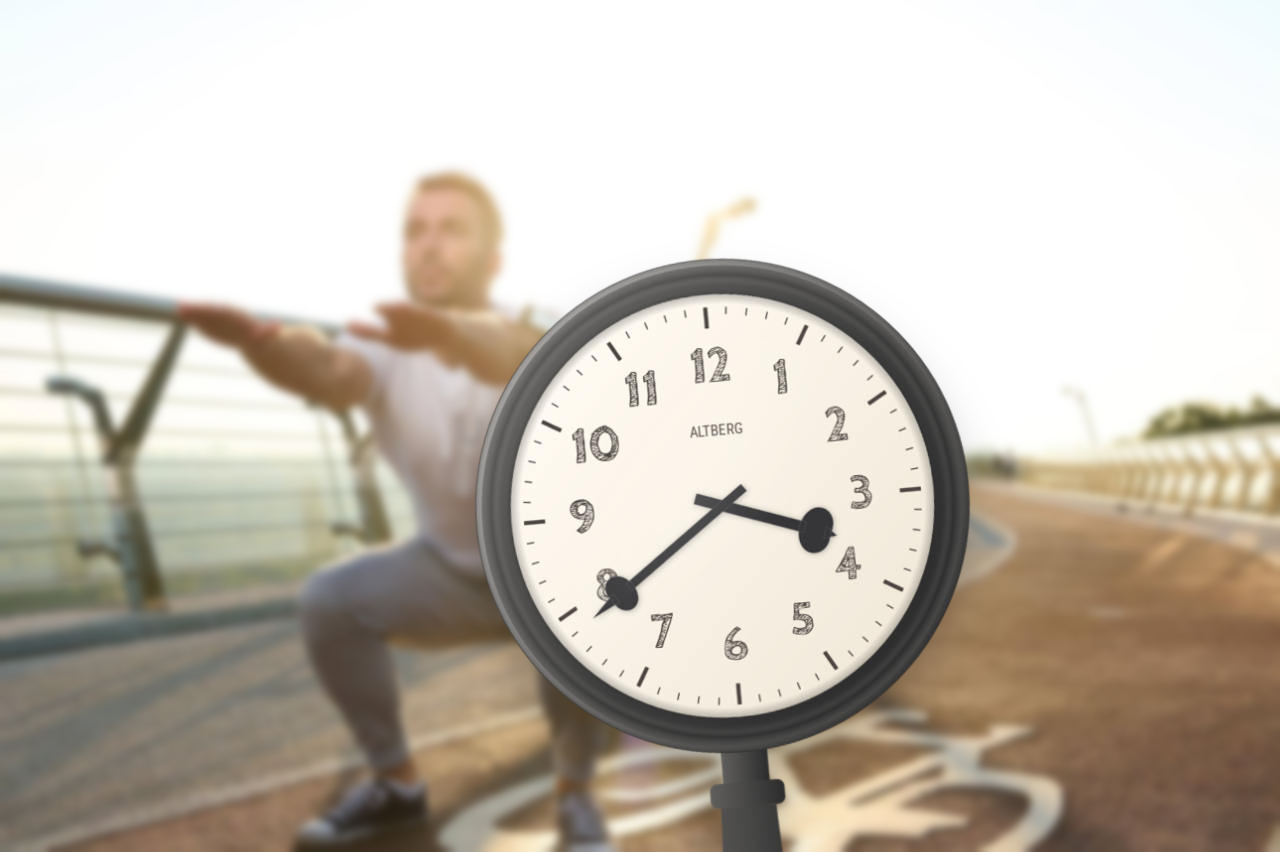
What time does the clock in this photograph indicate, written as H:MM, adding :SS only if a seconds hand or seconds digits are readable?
3:39
